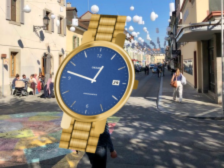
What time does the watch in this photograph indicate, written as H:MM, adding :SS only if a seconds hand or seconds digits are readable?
12:47
